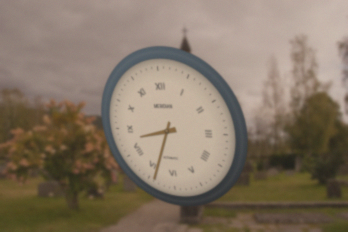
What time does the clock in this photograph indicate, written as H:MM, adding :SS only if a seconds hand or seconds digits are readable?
8:34
